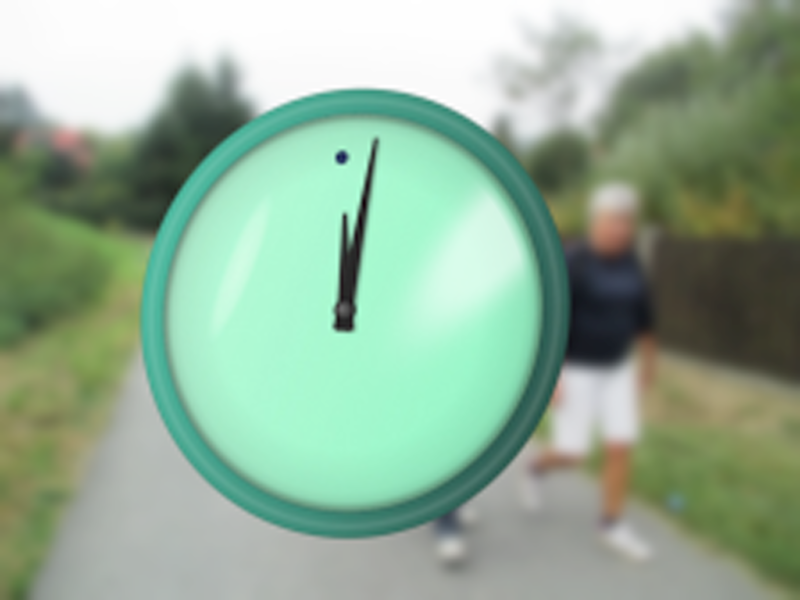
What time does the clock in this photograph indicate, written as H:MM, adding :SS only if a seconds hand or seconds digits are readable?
12:02
